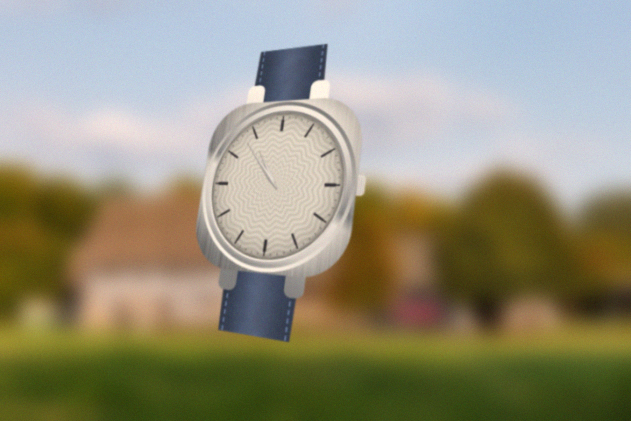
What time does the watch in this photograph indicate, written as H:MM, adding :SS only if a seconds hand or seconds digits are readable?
10:53
